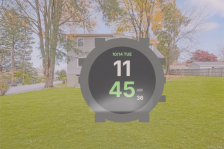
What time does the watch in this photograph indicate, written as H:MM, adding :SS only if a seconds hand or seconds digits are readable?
11:45
